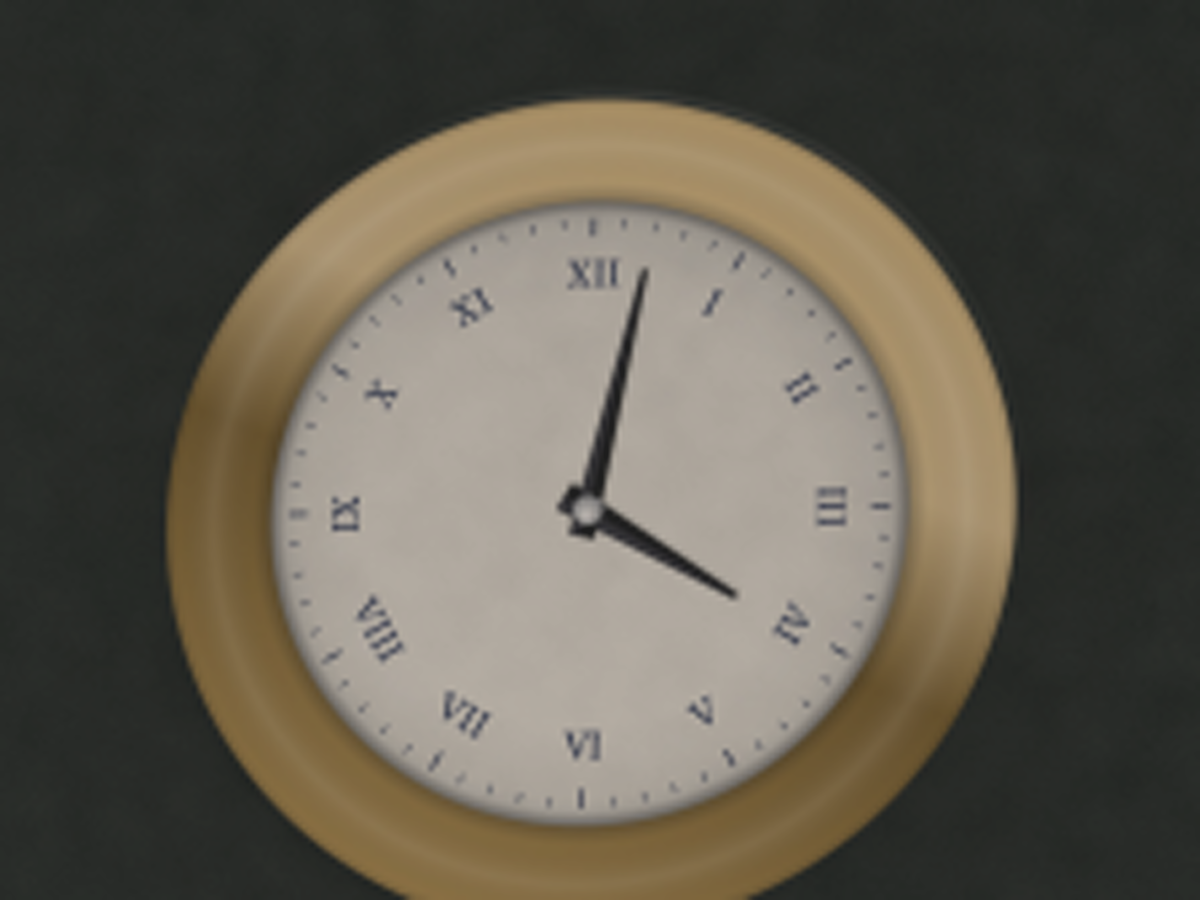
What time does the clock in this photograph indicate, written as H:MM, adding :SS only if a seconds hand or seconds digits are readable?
4:02
